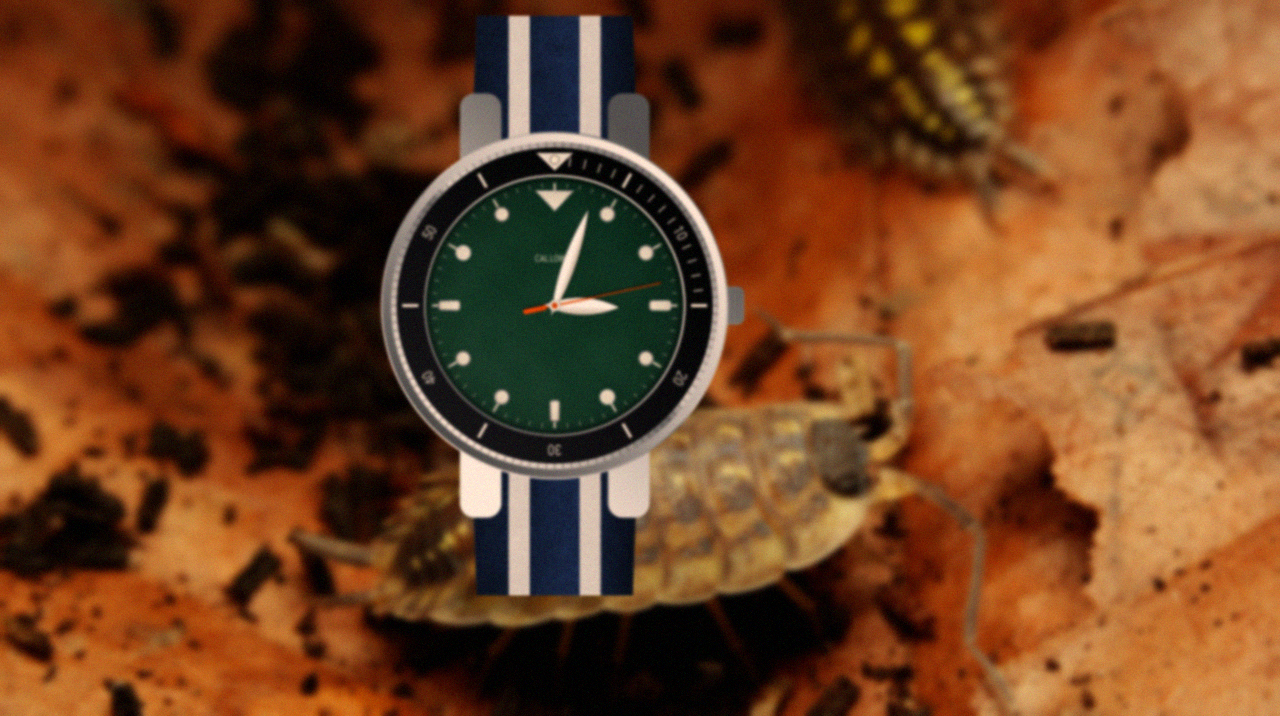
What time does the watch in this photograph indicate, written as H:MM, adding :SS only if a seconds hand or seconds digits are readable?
3:03:13
